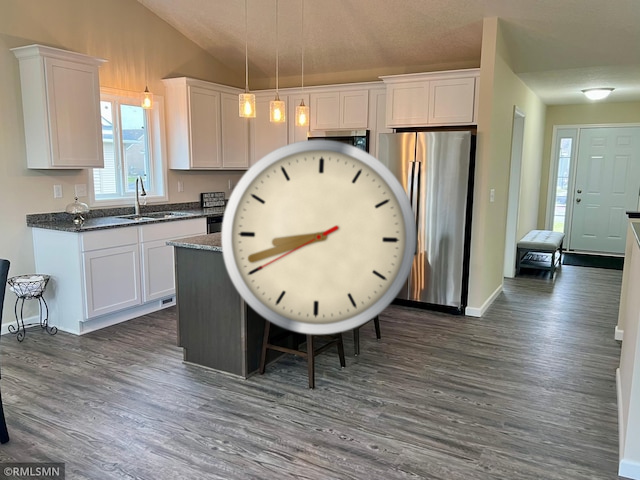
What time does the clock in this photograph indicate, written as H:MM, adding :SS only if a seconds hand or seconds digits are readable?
8:41:40
